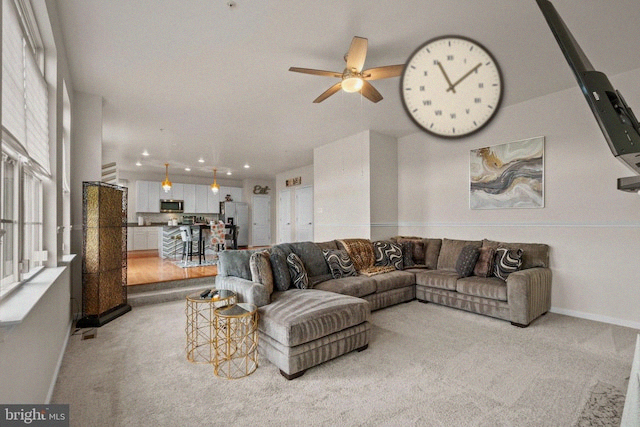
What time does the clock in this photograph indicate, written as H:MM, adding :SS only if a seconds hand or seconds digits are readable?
11:09
